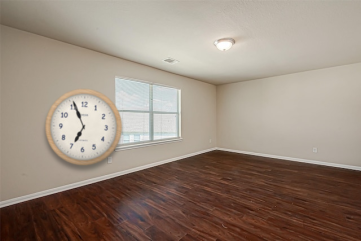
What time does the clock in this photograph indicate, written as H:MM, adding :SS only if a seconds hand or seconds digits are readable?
6:56
